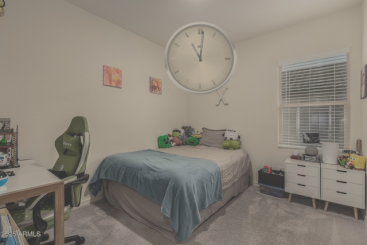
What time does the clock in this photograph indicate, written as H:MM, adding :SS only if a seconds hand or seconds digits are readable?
11:01
